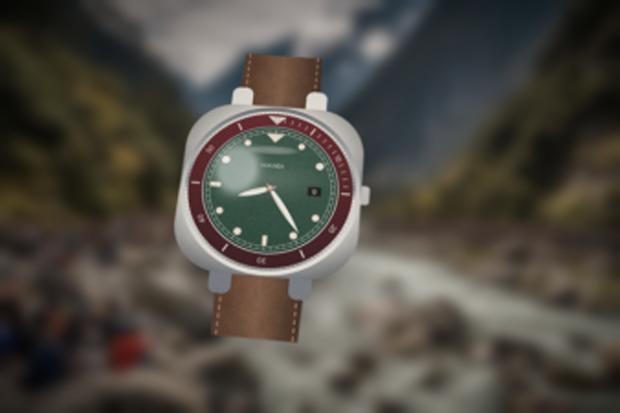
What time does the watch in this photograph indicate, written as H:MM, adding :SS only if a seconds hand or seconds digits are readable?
8:24
